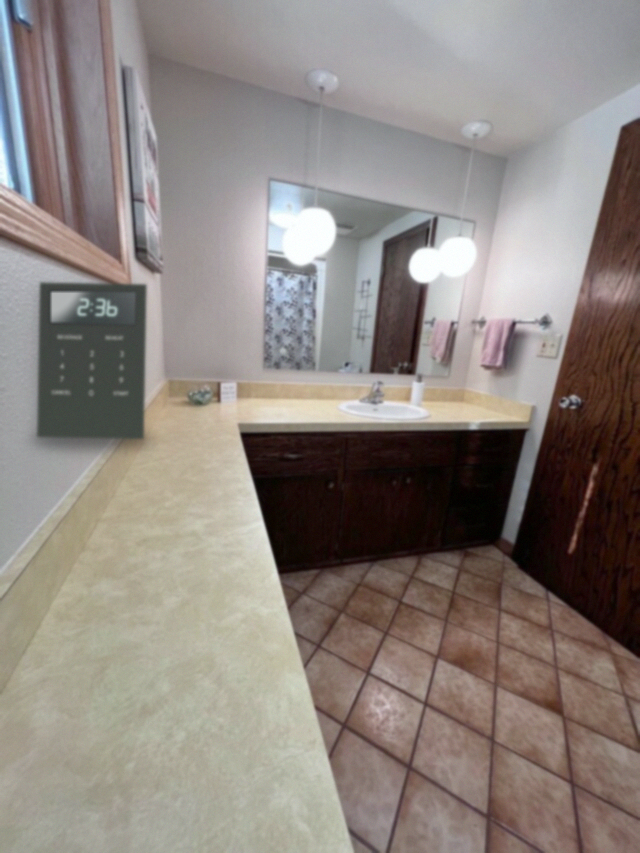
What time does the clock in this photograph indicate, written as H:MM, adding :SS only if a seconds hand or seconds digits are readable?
2:36
